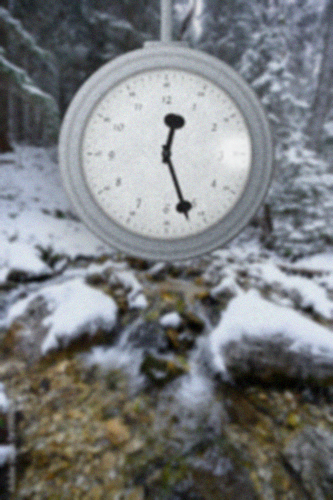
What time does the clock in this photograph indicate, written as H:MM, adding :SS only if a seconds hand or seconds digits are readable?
12:27
